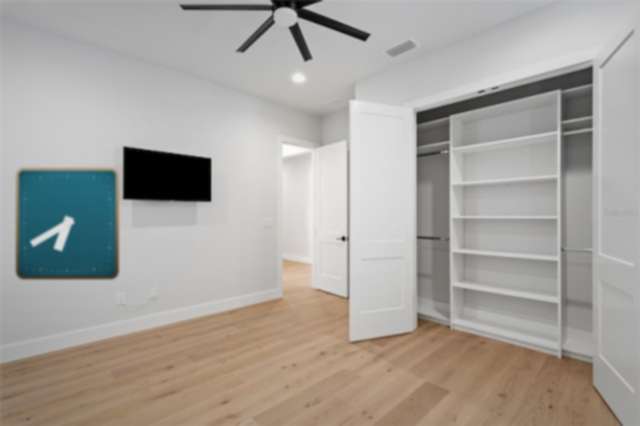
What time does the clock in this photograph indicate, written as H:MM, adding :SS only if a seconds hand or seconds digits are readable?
6:40
